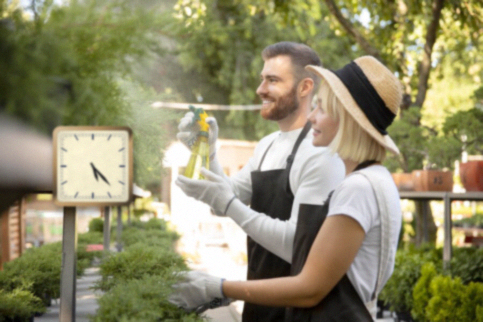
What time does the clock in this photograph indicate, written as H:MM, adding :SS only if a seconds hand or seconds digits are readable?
5:23
